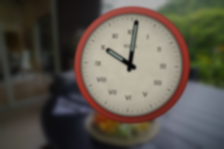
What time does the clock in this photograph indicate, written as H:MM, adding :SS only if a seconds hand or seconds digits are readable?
10:01
